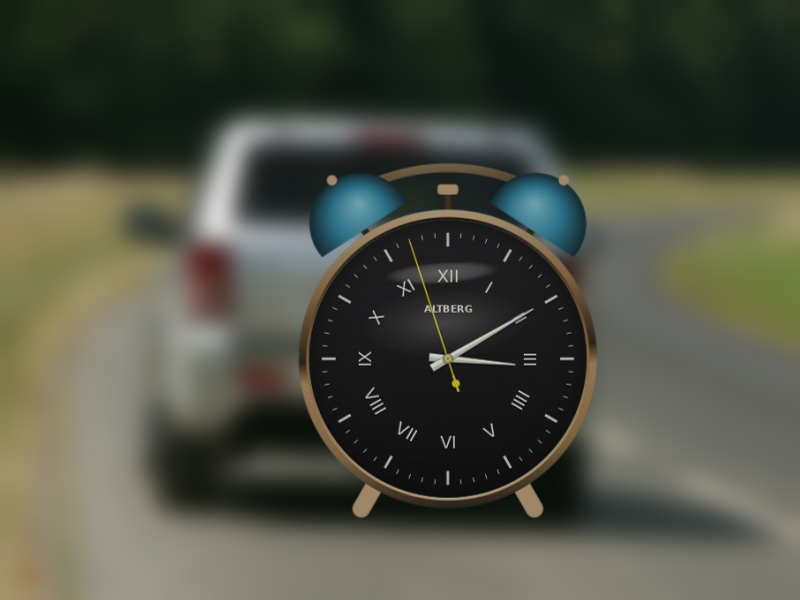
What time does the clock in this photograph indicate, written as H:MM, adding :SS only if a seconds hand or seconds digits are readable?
3:09:57
